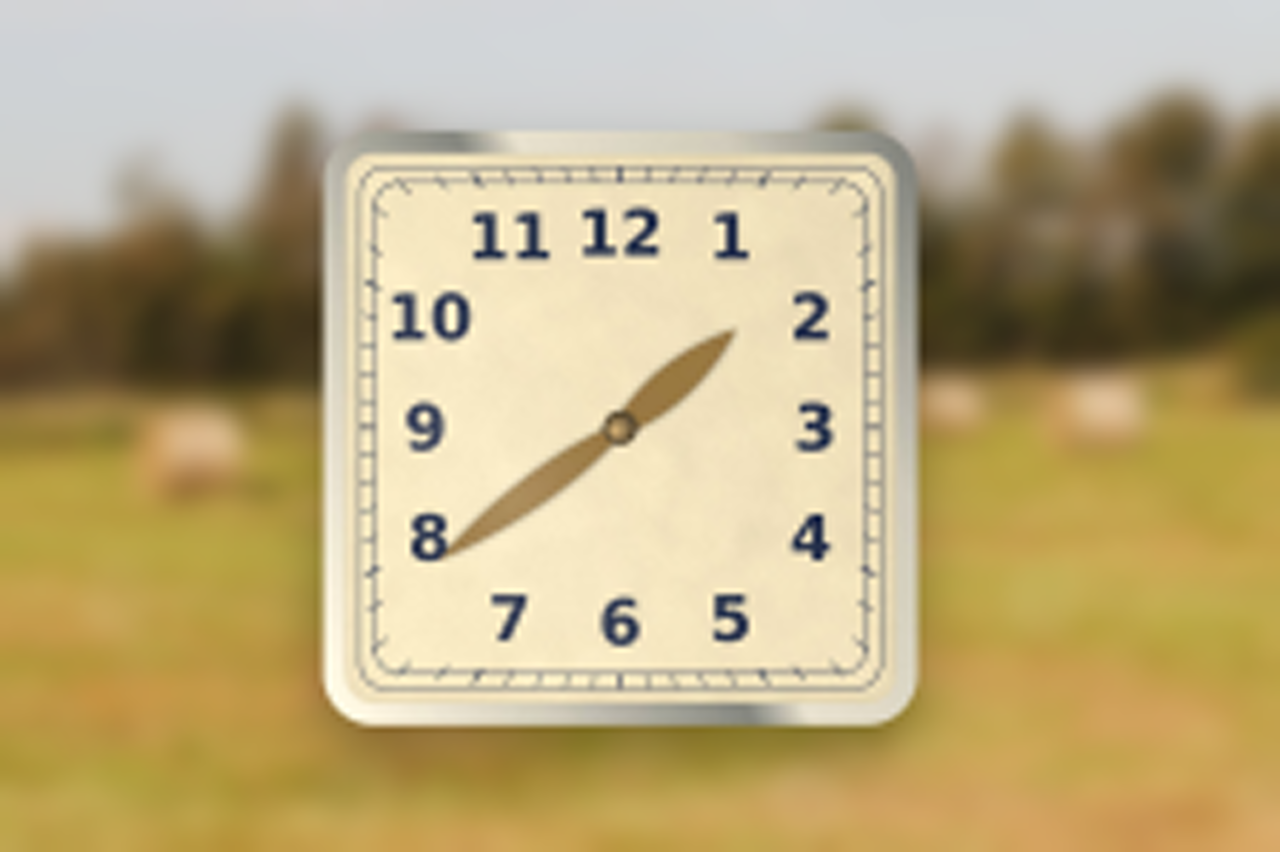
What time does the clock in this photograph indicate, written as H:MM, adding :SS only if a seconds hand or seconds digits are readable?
1:39
